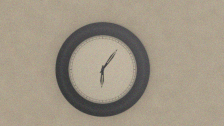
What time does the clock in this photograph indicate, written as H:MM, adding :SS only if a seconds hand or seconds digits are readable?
6:06
